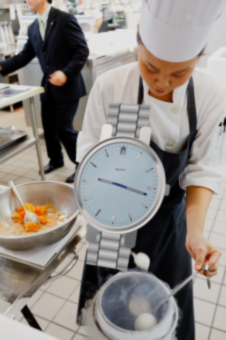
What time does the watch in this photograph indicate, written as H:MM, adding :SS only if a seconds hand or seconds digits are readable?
9:17
